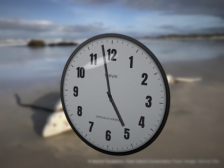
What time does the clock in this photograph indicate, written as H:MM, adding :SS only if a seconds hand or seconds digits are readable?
4:58
